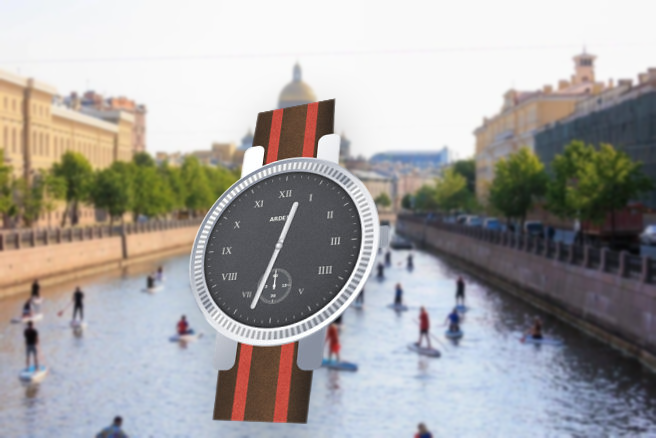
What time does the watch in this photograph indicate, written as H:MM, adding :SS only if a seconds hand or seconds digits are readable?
12:33
